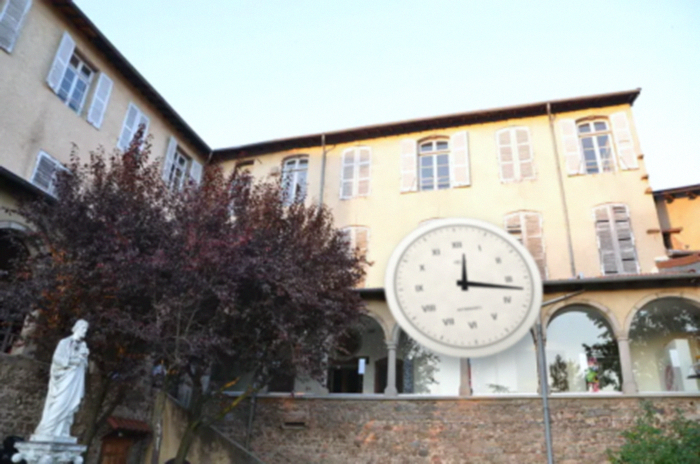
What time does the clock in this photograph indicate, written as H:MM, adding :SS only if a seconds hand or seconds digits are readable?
12:17
